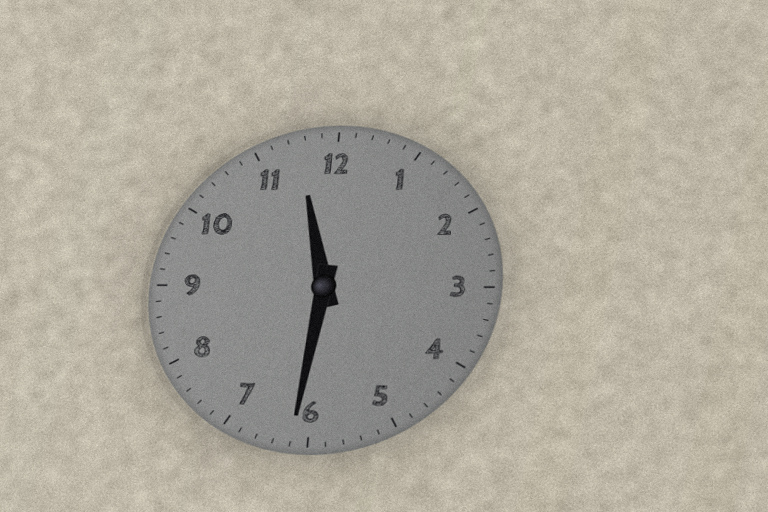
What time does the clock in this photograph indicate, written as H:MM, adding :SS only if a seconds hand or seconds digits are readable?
11:31
